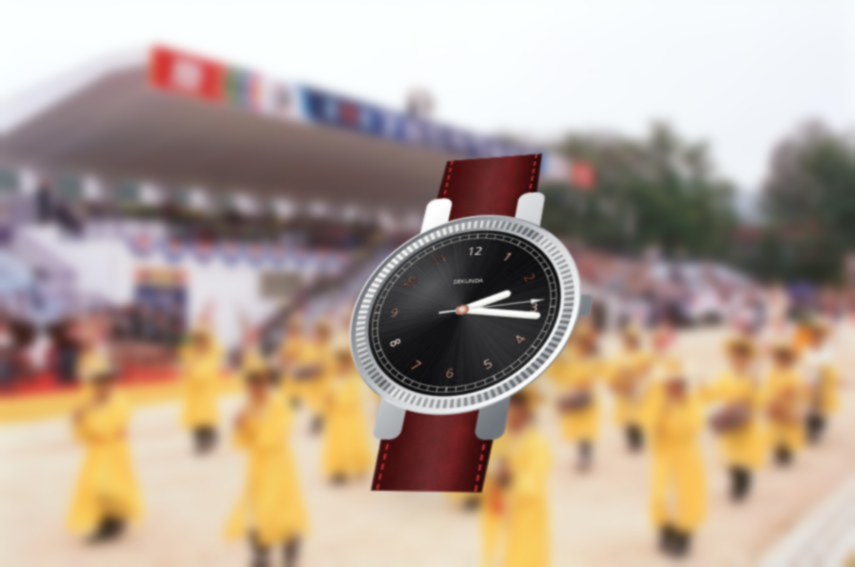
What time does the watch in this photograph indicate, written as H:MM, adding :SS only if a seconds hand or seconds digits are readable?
2:16:14
